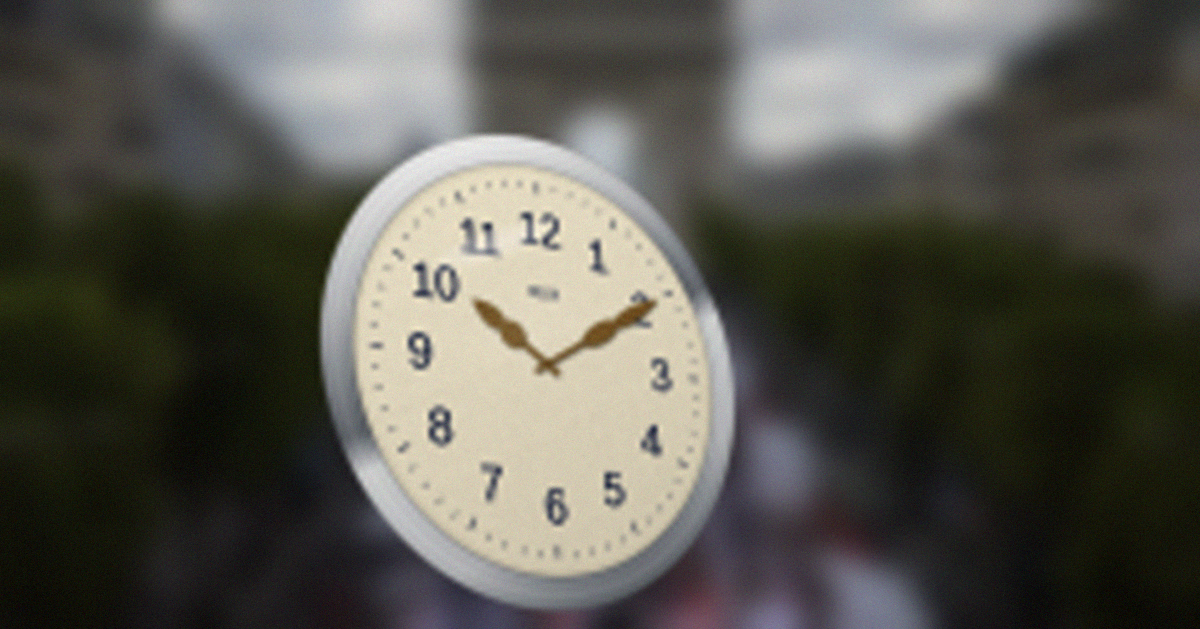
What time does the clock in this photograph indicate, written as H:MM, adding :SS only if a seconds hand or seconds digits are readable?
10:10
